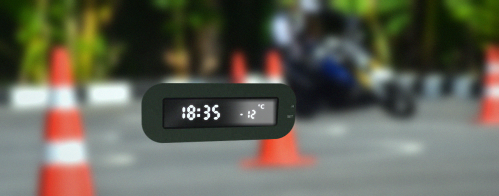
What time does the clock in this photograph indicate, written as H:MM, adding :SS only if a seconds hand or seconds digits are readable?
18:35
